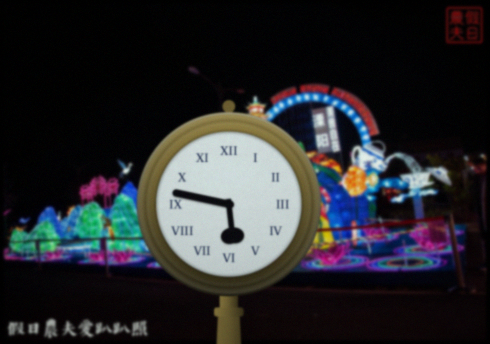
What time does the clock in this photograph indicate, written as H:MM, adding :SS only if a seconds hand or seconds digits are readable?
5:47
